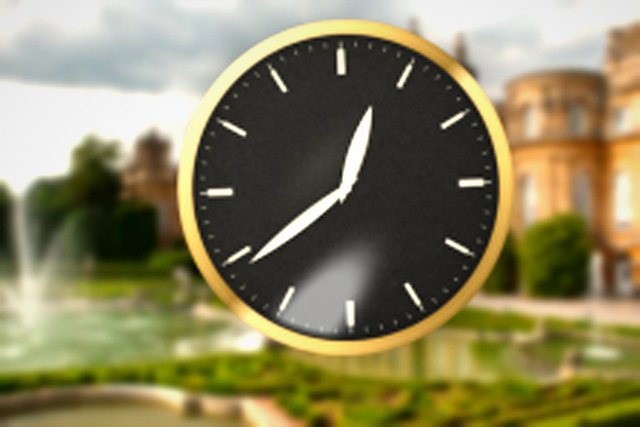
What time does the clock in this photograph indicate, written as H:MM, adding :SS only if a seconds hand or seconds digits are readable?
12:39
